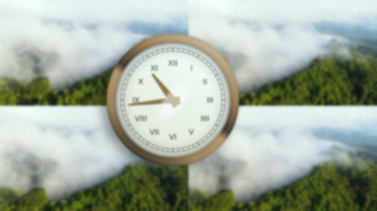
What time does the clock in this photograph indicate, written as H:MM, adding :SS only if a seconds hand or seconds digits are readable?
10:44
